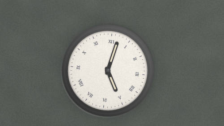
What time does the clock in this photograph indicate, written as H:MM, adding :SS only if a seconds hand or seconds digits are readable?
5:02
